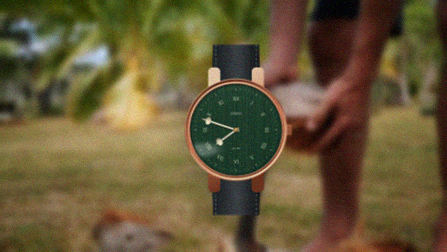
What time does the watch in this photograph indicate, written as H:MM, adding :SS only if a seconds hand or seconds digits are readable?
7:48
